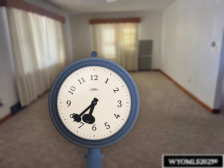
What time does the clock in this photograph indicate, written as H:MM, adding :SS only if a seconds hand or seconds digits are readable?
6:38
